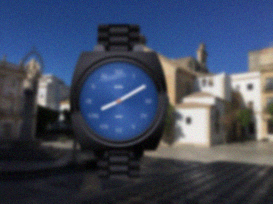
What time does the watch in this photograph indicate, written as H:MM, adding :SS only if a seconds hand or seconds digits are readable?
8:10
